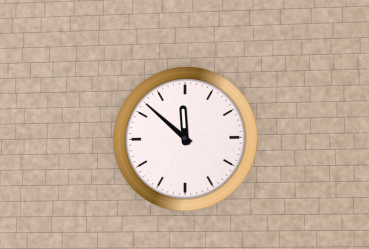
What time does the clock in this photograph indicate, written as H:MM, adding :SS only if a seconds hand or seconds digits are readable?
11:52
